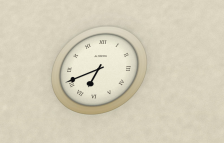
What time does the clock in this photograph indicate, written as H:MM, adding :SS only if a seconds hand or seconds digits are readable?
6:41
